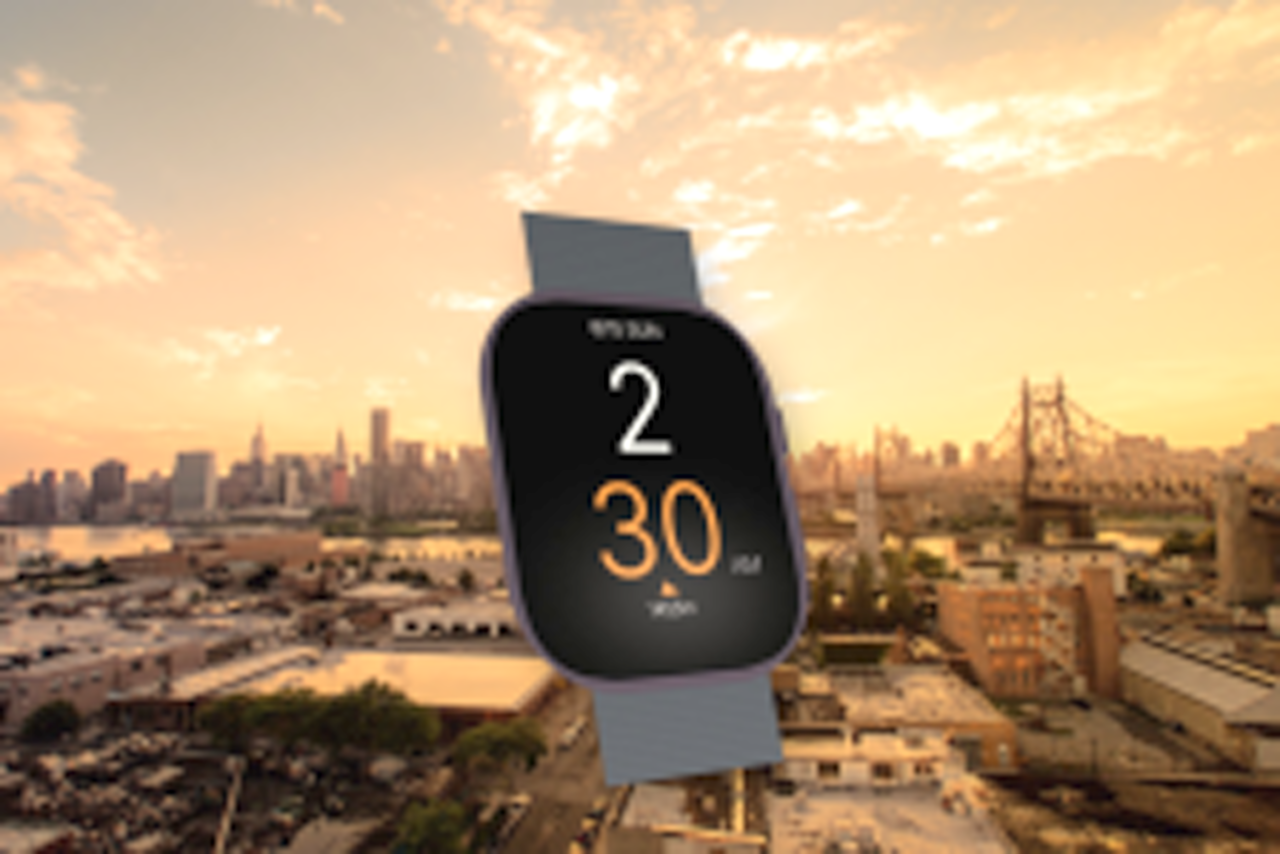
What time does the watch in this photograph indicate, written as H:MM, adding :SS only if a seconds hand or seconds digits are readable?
2:30
